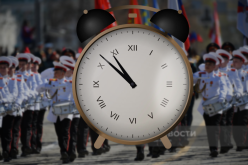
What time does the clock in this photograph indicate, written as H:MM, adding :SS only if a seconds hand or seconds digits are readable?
10:52
